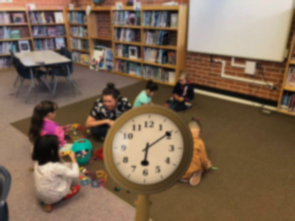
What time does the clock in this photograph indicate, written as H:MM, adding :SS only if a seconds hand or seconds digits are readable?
6:09
